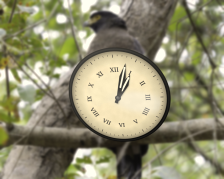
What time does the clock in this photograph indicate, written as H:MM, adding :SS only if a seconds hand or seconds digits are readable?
1:03
